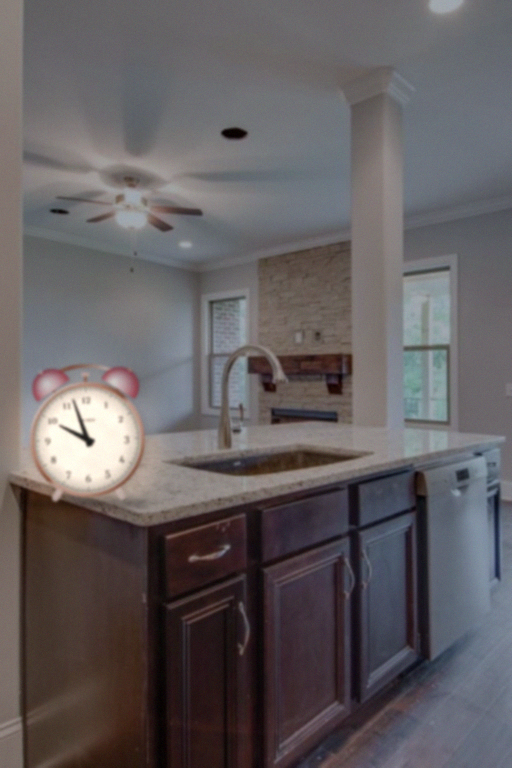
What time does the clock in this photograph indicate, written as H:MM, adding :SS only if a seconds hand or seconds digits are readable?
9:57
